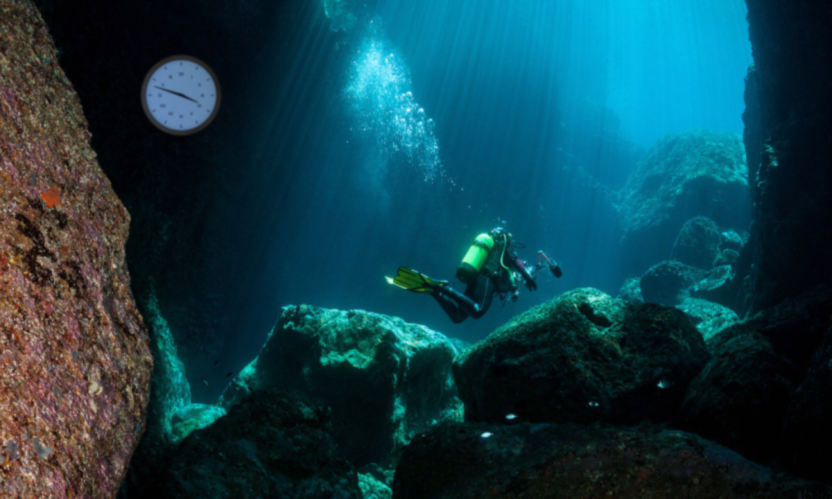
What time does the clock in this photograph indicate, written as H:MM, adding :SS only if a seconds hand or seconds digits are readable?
3:48
